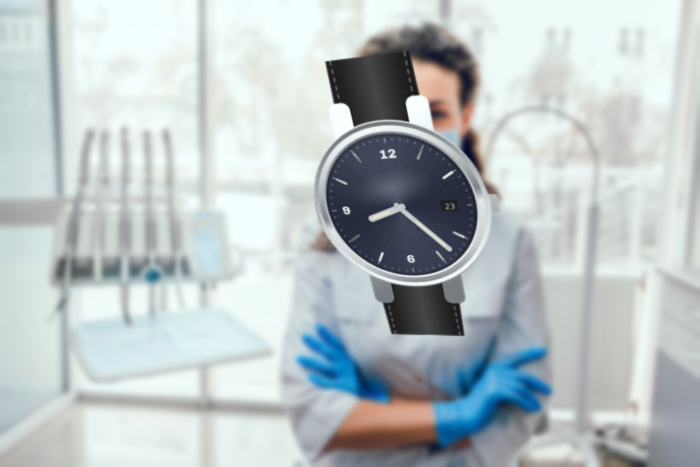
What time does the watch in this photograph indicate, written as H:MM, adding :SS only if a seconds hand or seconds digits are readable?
8:23
